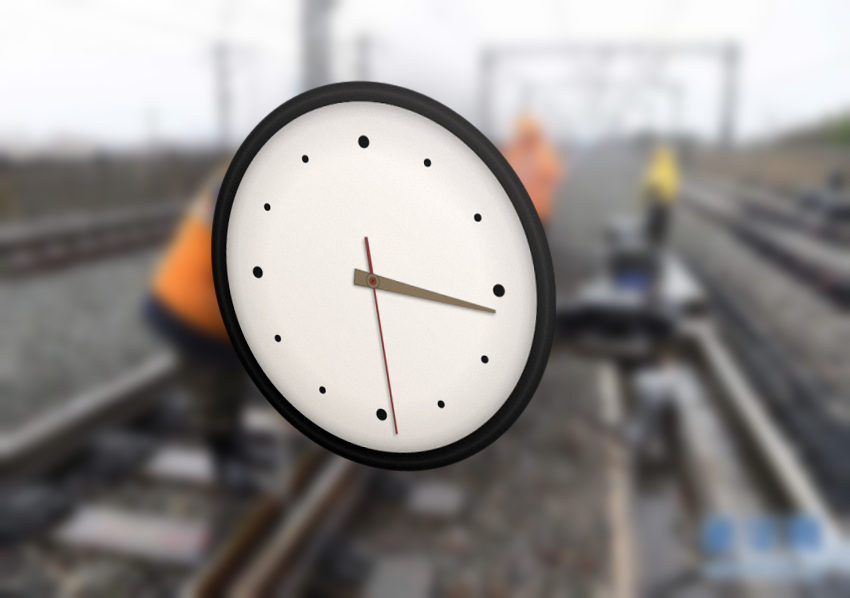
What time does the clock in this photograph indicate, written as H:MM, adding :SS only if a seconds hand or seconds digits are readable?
3:16:29
